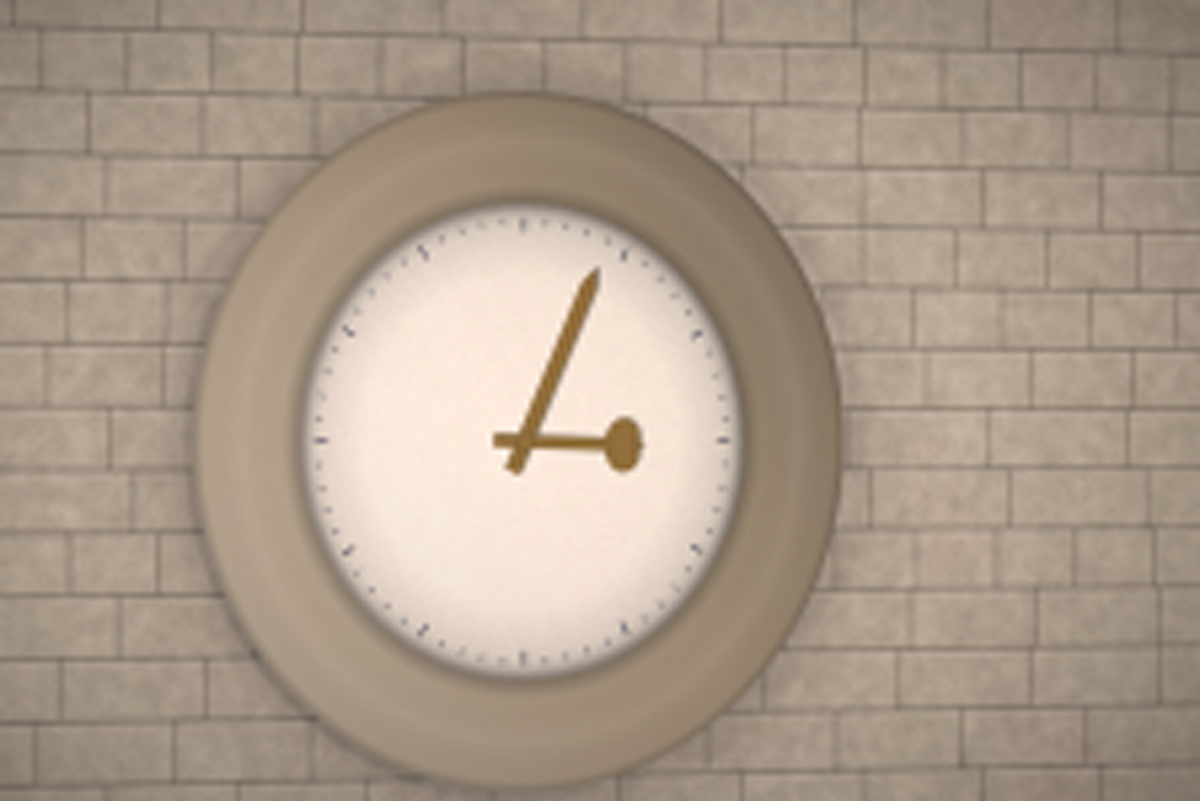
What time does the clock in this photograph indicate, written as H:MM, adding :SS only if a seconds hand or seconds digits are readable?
3:04
